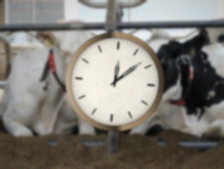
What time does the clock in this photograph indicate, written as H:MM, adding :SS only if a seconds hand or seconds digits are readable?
12:08
